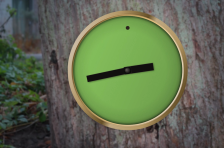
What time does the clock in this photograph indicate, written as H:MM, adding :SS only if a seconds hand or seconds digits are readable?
2:43
